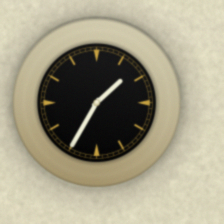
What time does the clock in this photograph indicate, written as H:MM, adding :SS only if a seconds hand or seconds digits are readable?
1:35
